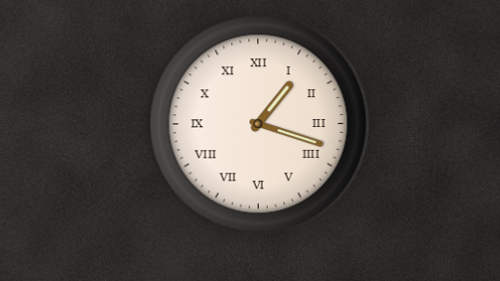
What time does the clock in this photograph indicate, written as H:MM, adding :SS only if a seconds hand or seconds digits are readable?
1:18
